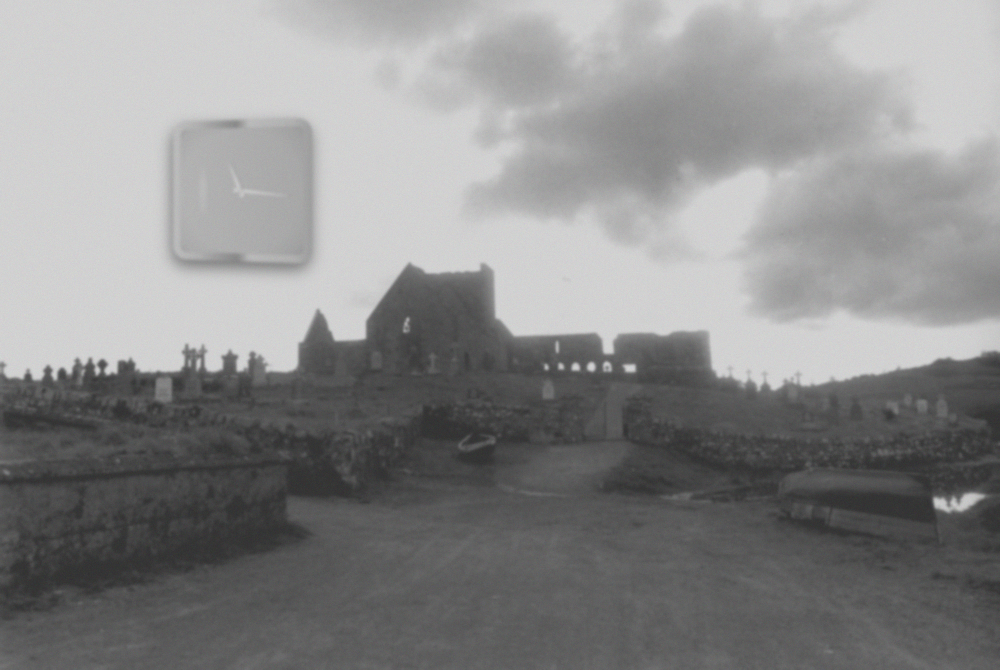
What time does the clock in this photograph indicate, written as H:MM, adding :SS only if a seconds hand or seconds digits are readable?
11:16
